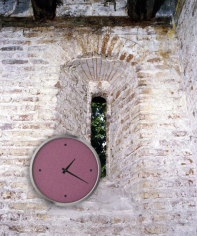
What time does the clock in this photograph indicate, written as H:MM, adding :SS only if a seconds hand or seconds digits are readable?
1:20
